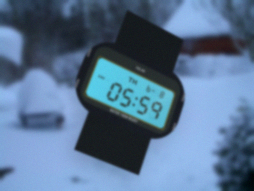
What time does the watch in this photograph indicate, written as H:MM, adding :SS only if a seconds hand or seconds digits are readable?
5:59
